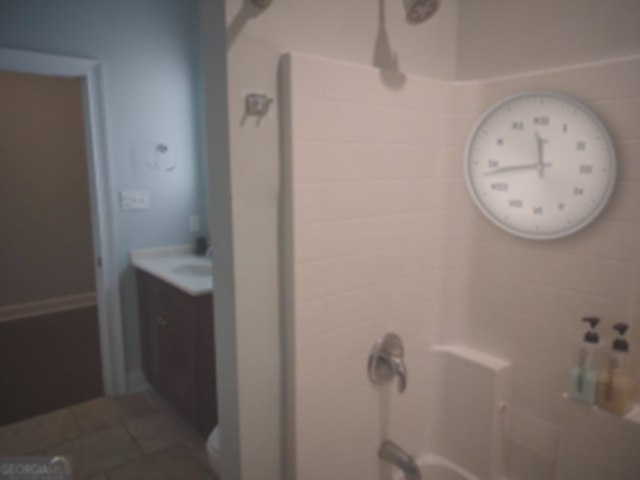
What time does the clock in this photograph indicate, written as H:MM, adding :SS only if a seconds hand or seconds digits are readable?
11:43
